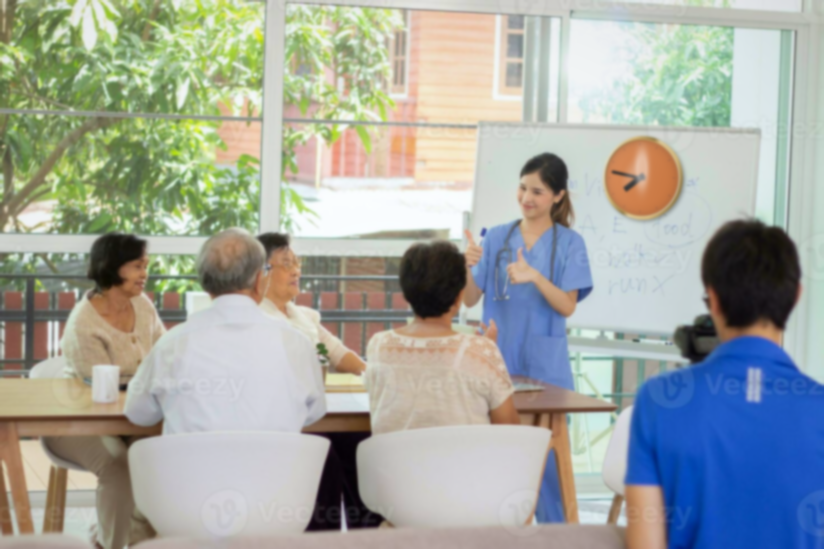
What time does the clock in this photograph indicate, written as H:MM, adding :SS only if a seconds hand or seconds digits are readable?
7:47
